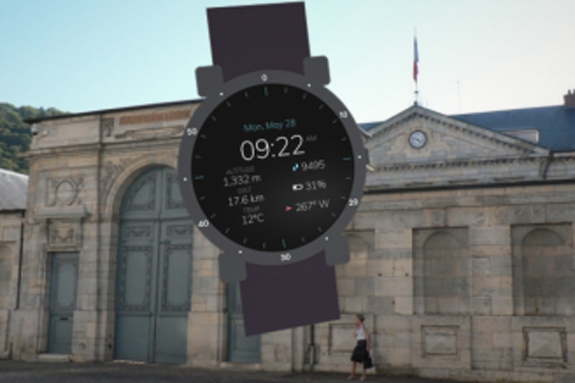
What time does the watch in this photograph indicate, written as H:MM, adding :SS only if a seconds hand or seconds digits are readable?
9:22
